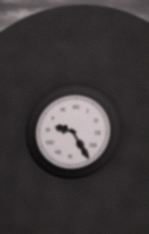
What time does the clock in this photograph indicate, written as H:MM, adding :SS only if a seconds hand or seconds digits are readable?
9:24
